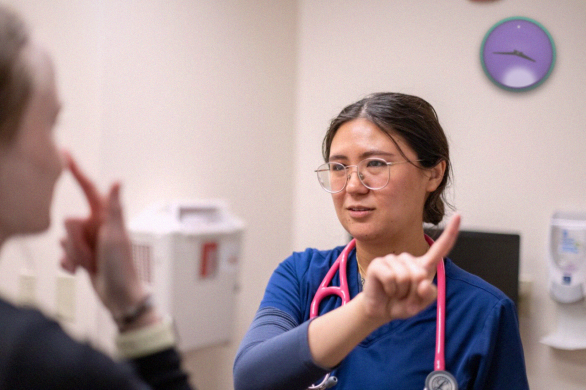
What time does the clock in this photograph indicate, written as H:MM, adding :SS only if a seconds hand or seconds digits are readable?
3:45
